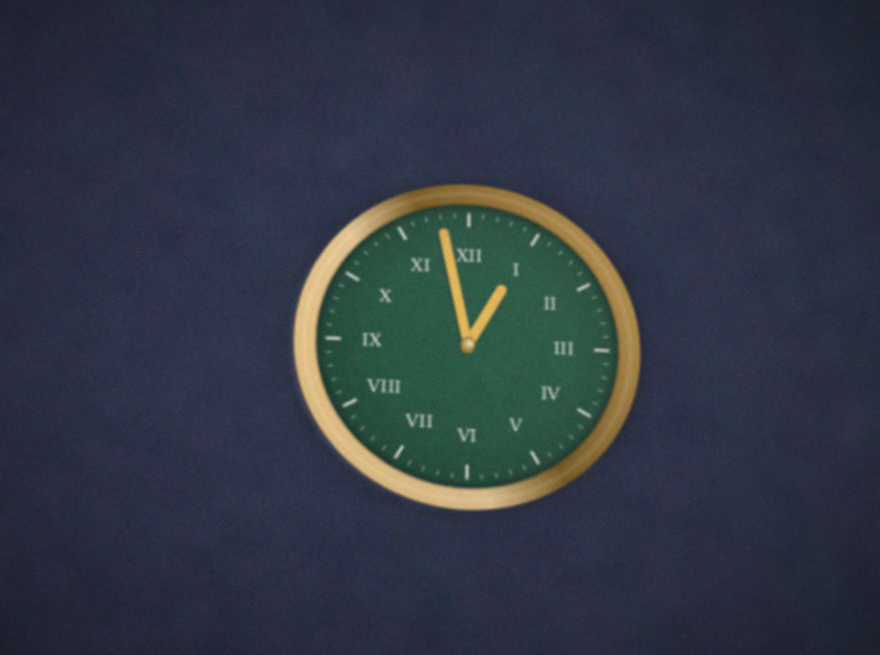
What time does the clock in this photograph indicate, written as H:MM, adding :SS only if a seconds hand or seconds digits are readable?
12:58
